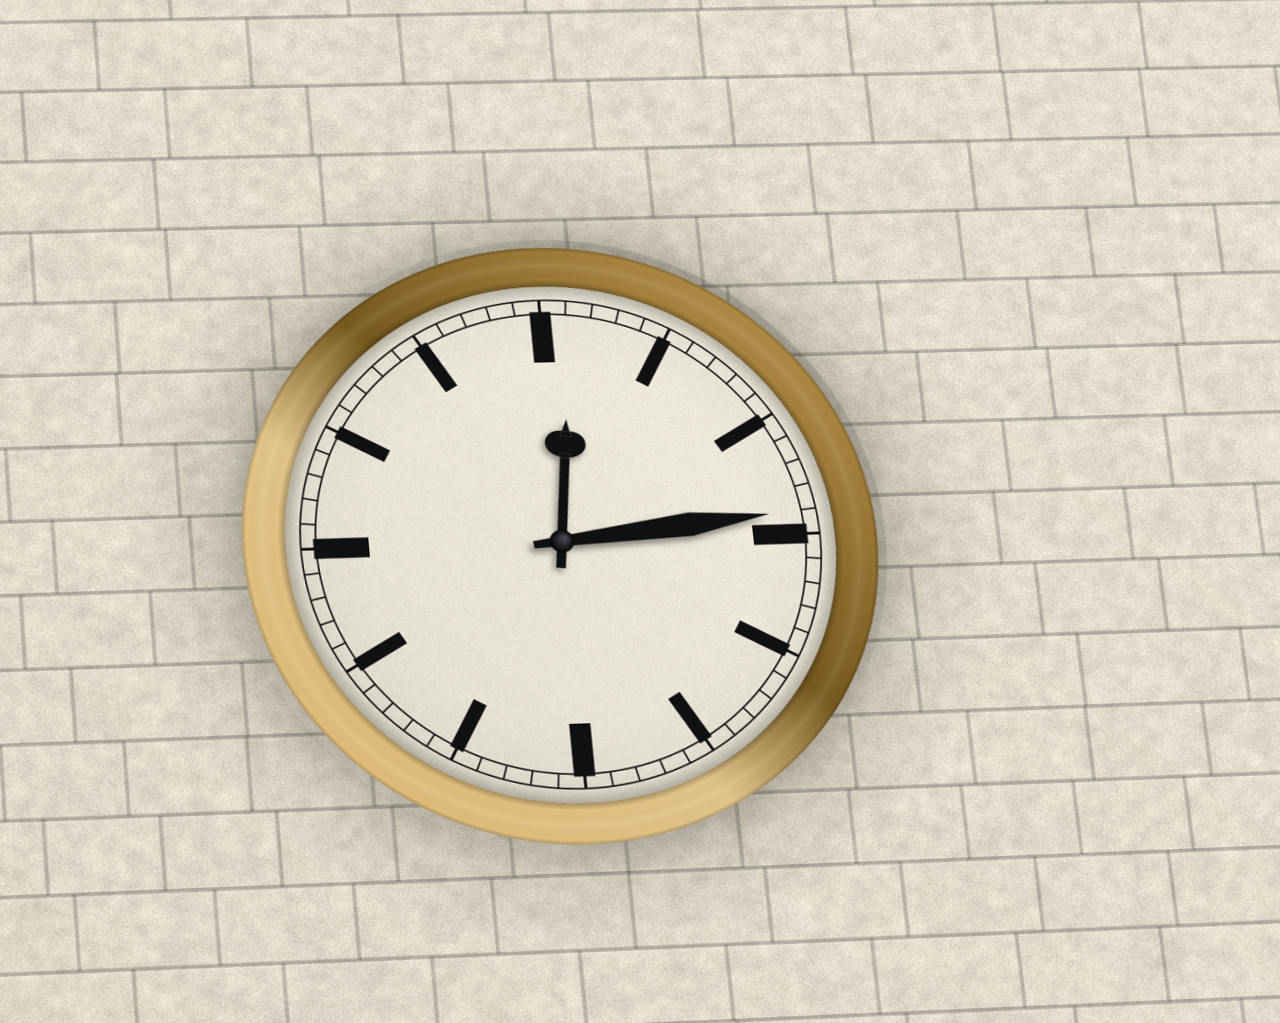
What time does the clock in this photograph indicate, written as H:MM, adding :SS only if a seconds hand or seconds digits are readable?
12:14
